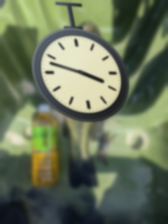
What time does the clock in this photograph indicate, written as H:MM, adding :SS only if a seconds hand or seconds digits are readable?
3:48
